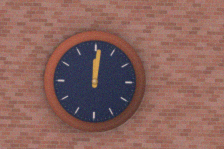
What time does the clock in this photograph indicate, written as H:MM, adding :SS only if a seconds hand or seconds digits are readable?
12:01
